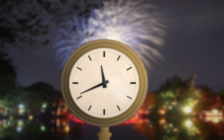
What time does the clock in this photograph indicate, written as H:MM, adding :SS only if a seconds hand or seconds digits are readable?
11:41
